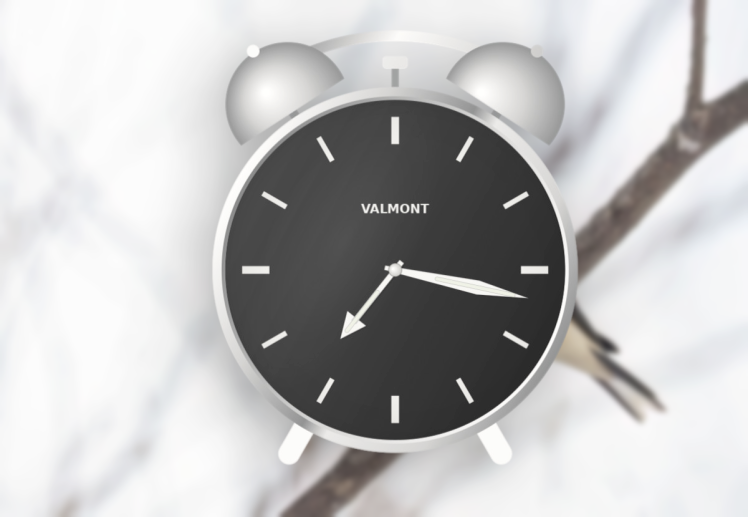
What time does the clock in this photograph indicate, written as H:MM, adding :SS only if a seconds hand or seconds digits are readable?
7:17
